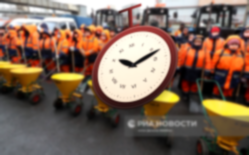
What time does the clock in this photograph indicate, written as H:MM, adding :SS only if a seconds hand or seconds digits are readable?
10:12
